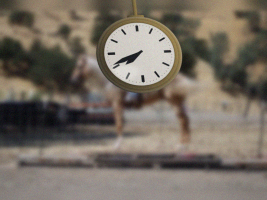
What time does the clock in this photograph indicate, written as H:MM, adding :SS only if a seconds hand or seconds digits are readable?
7:41
